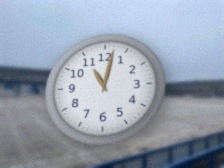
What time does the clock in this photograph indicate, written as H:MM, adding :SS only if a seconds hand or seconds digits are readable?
11:02
